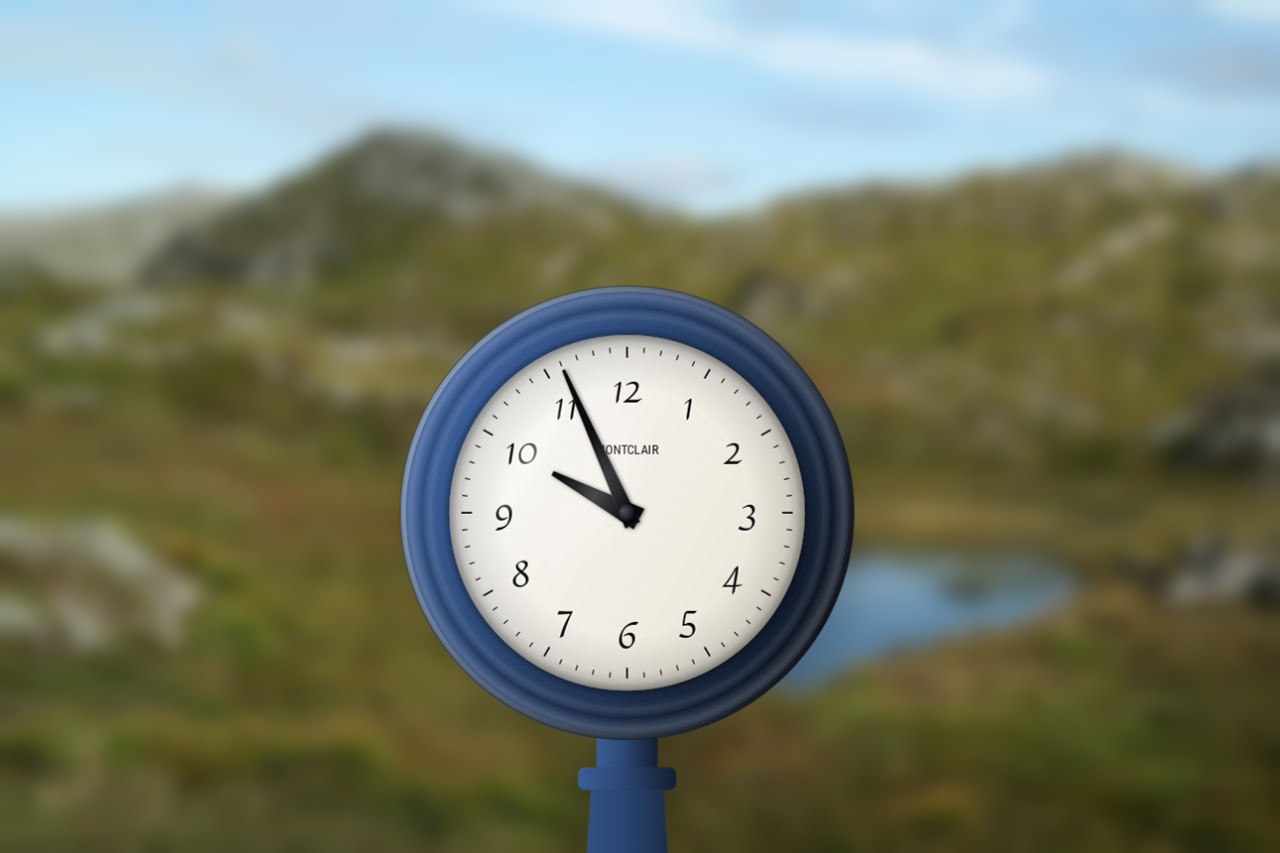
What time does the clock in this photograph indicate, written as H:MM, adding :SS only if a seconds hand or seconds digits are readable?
9:56
